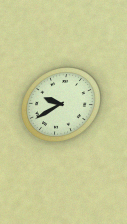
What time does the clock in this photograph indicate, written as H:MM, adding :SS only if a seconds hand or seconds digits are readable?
9:39
